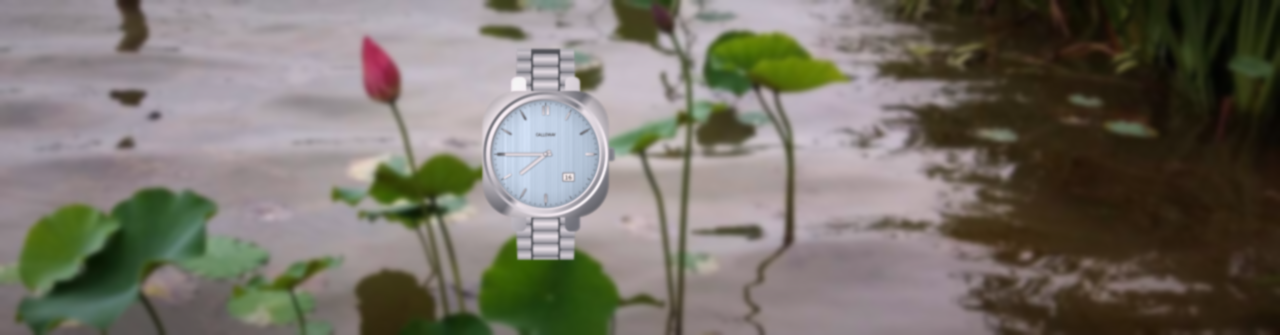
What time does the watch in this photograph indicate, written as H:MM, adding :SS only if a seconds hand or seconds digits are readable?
7:45
